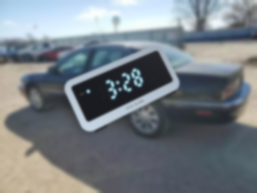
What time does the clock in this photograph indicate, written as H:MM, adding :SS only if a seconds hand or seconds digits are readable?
3:28
